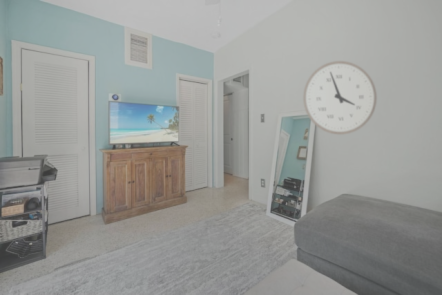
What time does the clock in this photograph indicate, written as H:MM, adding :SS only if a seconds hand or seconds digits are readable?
3:57
